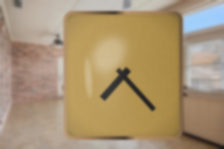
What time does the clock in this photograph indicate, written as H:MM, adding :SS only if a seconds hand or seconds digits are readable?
7:23
